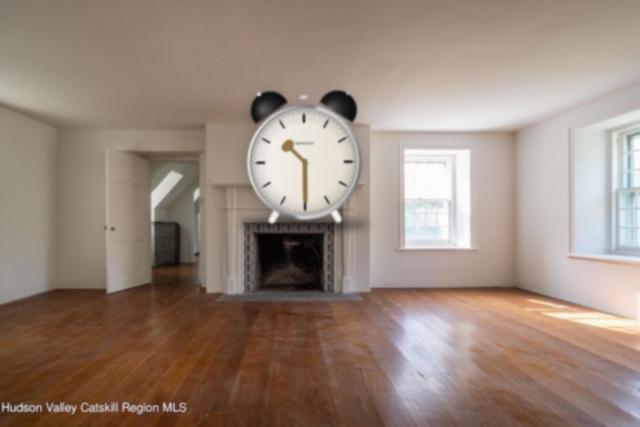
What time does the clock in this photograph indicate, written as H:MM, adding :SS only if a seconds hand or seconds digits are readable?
10:30
